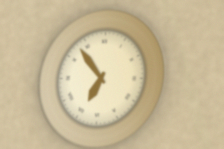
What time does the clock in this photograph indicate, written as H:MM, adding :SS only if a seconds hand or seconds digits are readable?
6:53
